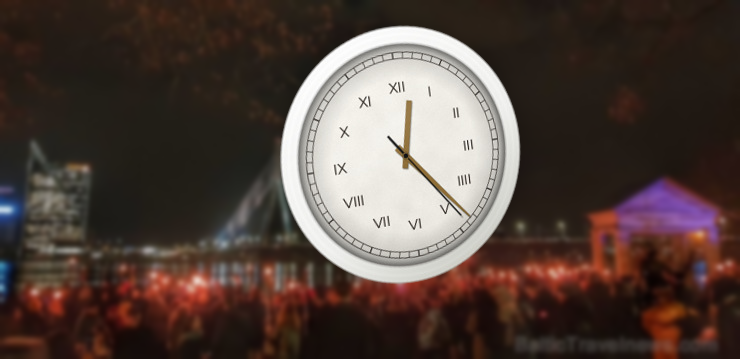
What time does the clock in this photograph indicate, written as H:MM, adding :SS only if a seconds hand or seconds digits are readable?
12:23:24
